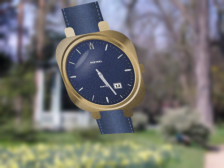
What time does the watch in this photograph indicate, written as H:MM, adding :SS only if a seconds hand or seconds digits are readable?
5:26
